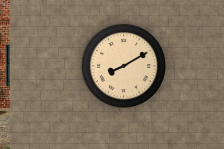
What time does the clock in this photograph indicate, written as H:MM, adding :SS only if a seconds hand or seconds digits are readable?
8:10
